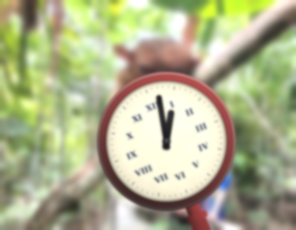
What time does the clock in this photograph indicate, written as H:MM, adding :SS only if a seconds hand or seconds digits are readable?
1:02
